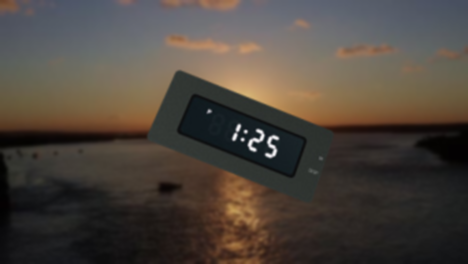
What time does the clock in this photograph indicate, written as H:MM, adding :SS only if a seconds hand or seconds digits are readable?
1:25
